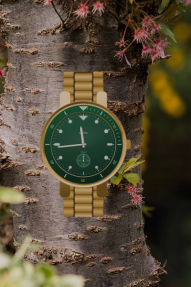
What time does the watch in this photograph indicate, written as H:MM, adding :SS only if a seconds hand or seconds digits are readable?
11:44
